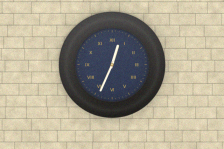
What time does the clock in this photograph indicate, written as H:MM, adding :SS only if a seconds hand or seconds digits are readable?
12:34
